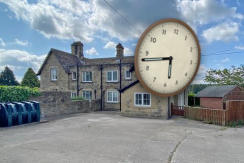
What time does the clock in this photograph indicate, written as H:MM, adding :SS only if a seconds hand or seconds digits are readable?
5:43
